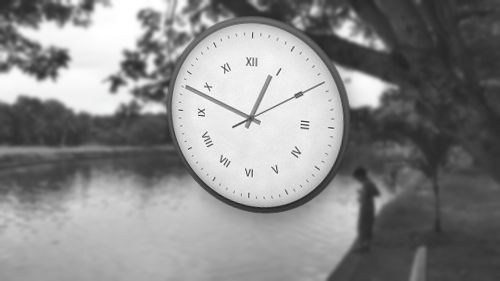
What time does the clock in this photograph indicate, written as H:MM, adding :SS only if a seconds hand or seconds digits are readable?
12:48:10
